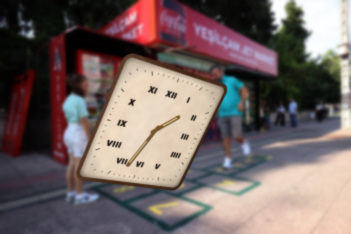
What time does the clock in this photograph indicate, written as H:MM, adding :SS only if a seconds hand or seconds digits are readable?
1:33
